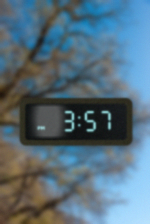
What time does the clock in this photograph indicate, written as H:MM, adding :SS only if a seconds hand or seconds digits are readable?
3:57
